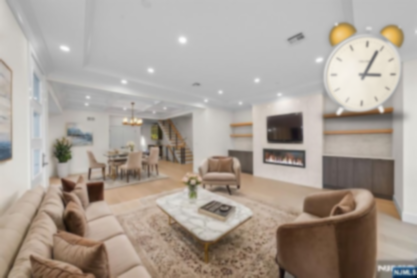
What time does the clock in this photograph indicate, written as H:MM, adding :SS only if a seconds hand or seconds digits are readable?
3:04
